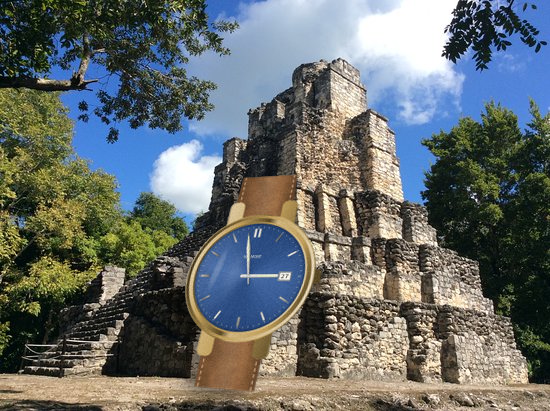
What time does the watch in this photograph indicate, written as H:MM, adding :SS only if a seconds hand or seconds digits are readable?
2:58
